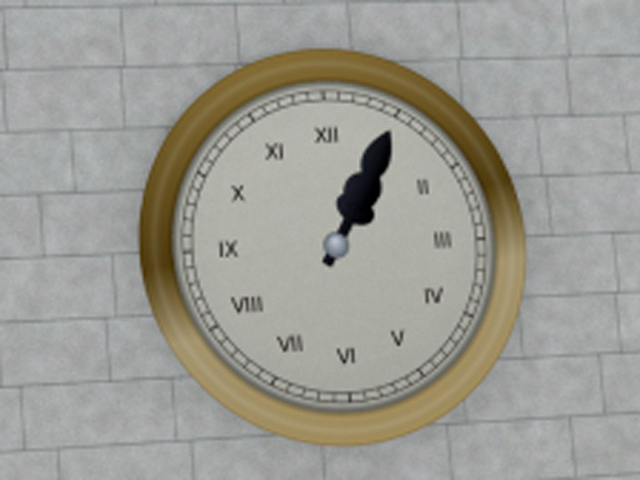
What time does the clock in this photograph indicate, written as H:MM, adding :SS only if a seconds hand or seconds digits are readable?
1:05
